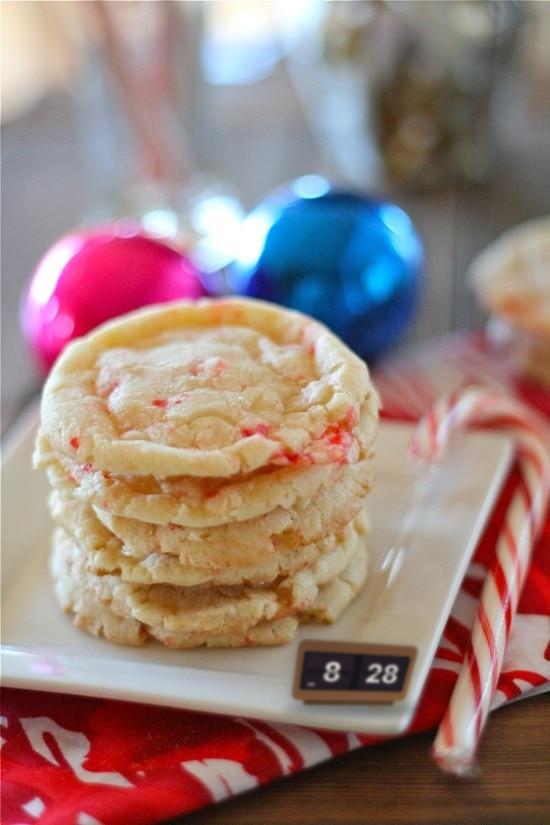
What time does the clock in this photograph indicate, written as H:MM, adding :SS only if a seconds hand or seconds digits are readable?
8:28
